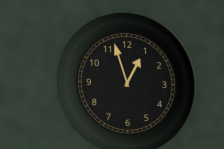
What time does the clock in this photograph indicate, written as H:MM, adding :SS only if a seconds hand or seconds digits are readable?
12:57
